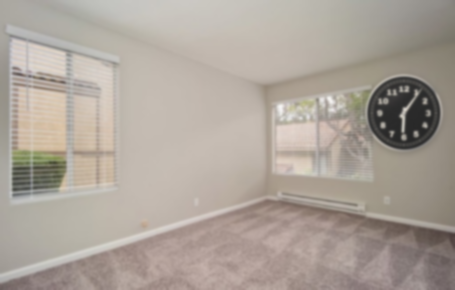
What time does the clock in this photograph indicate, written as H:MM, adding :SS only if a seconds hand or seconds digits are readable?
6:06
